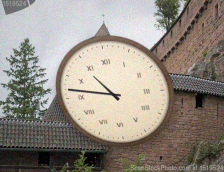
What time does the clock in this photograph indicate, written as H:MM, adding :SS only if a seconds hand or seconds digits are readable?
10:47
